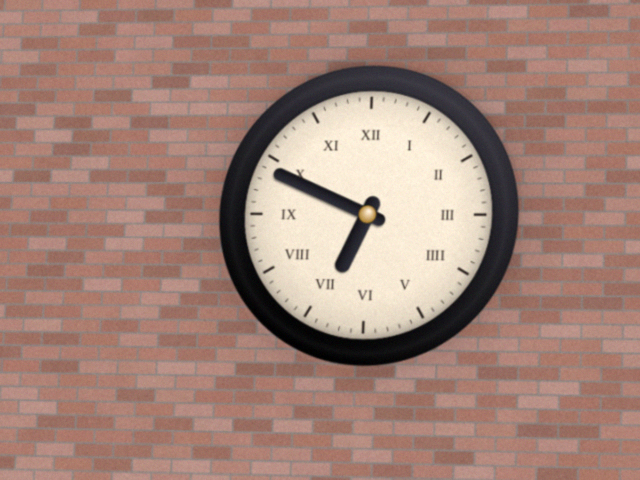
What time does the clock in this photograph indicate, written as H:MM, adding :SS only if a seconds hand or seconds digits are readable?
6:49
